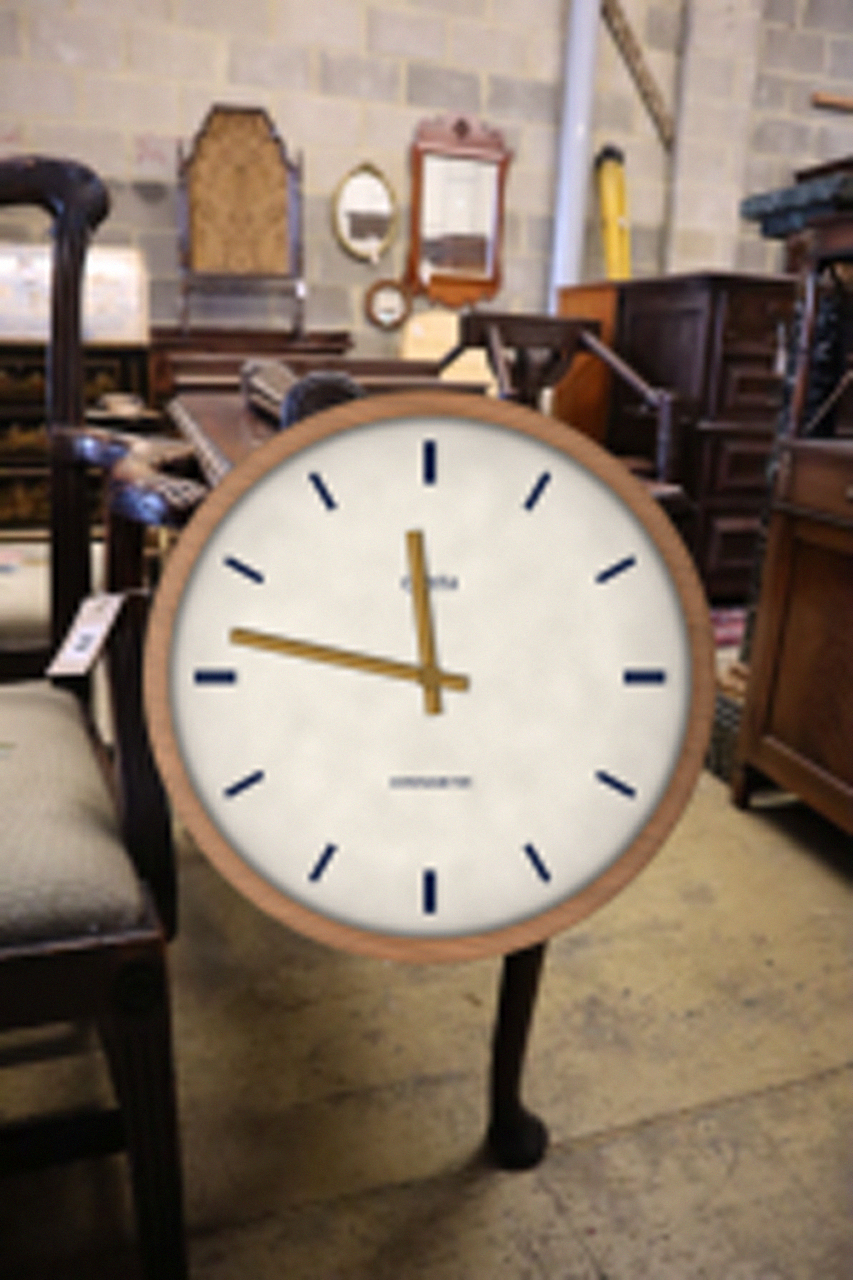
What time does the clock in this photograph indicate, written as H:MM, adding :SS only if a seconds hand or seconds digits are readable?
11:47
